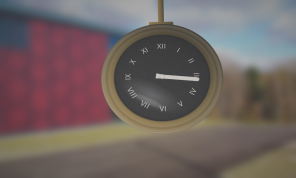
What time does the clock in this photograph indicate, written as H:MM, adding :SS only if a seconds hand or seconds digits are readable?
3:16
